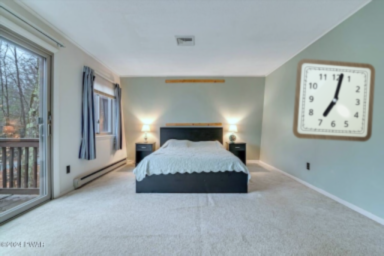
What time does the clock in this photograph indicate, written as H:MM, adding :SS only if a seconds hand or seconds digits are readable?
7:02
